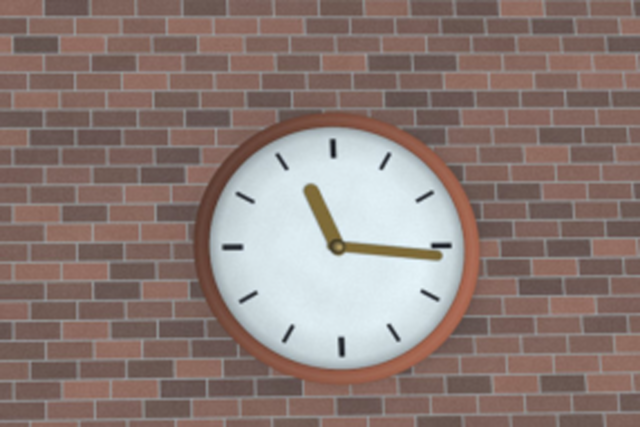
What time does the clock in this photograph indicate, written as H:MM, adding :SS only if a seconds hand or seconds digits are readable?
11:16
